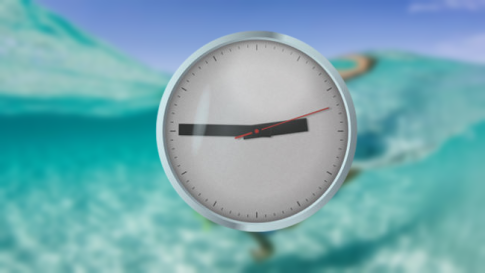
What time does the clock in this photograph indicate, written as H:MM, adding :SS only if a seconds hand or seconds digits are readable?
2:45:12
